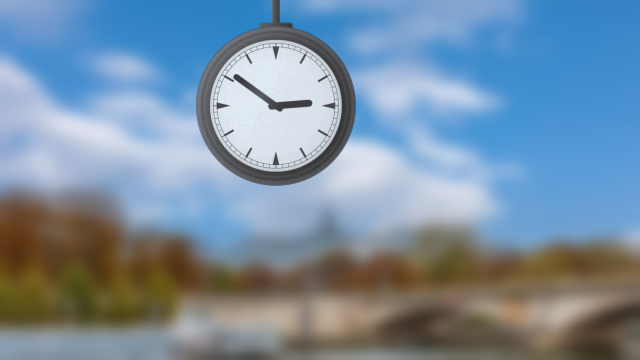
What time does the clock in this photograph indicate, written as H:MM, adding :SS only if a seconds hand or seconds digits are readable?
2:51
